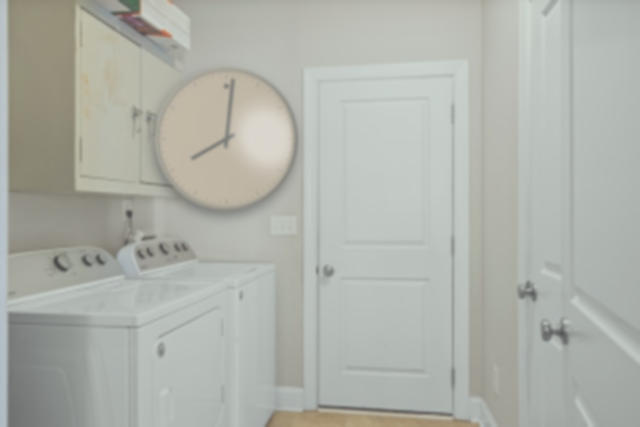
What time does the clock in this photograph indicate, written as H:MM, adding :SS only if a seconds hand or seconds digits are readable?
8:01
